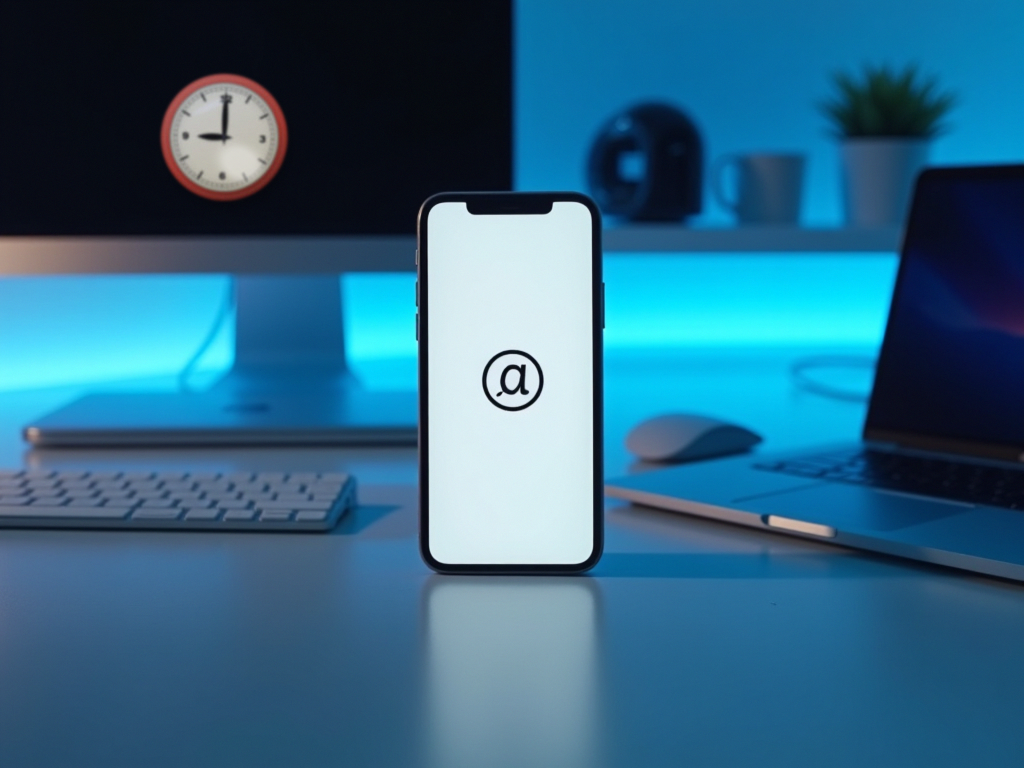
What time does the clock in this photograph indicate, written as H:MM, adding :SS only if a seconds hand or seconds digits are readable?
9:00
